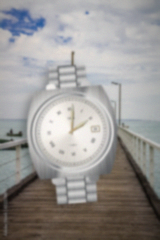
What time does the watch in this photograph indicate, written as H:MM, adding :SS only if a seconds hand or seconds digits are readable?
2:01
